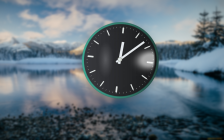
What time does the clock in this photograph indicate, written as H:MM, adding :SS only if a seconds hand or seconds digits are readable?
12:08
